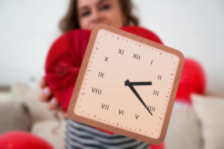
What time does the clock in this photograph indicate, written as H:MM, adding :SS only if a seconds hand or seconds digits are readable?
2:21
